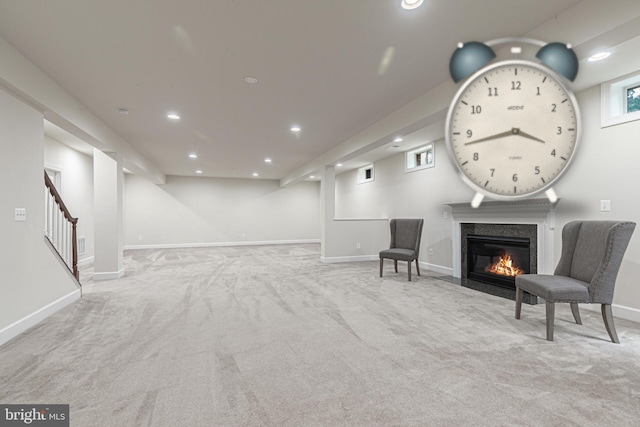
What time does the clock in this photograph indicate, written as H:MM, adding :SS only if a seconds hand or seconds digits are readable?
3:43
